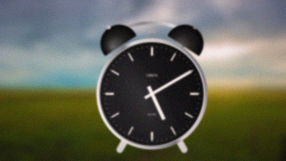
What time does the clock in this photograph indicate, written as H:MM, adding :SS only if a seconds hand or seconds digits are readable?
5:10
